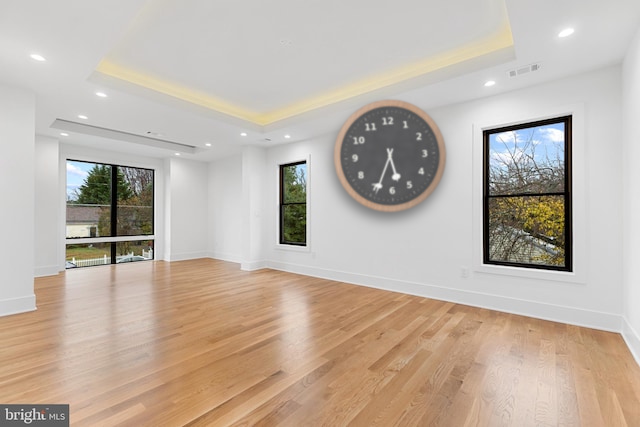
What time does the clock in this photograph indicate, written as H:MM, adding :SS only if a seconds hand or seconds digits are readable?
5:34
